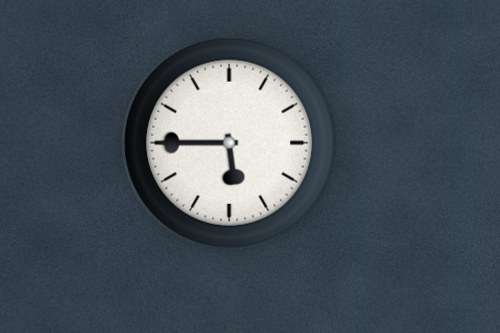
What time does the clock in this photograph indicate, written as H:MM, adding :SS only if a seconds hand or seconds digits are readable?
5:45
